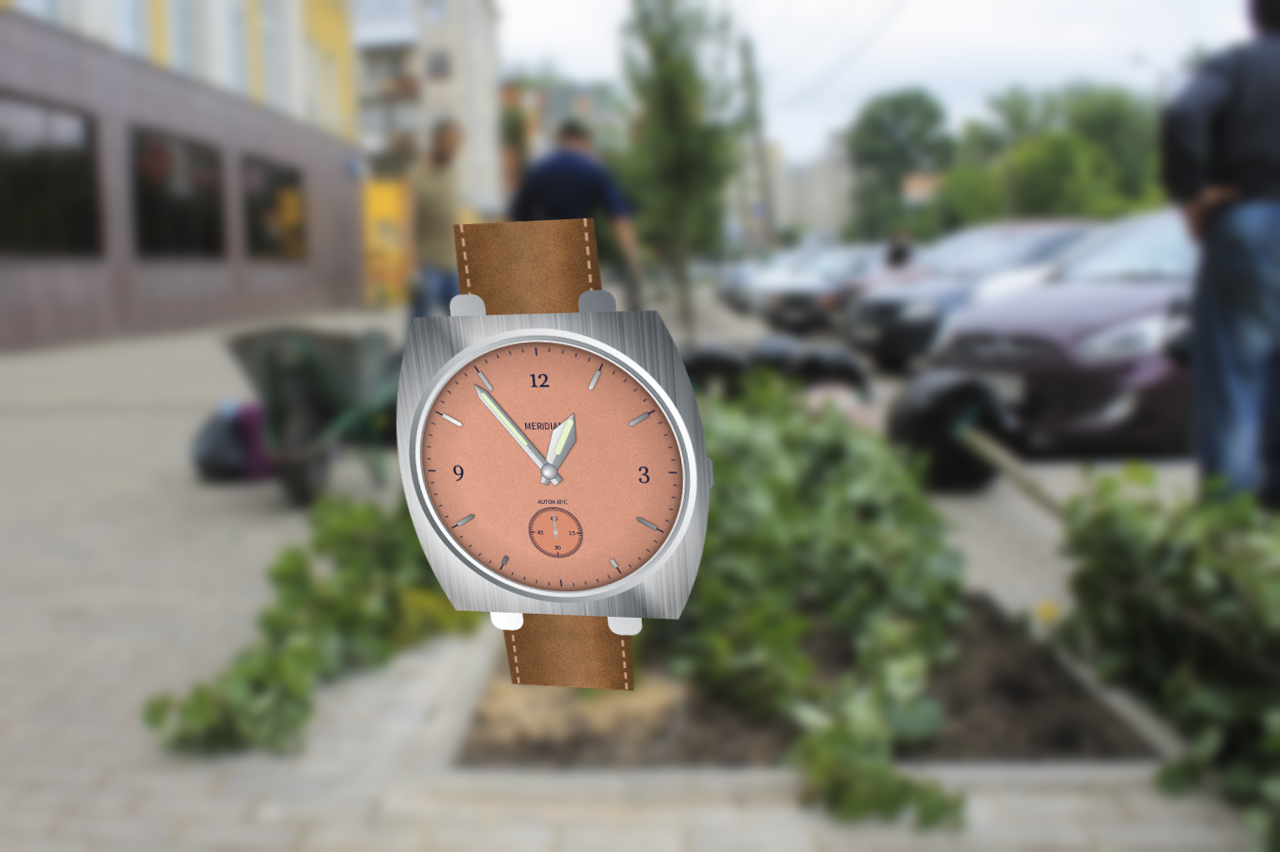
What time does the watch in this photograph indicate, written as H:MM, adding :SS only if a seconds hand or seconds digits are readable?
12:54
